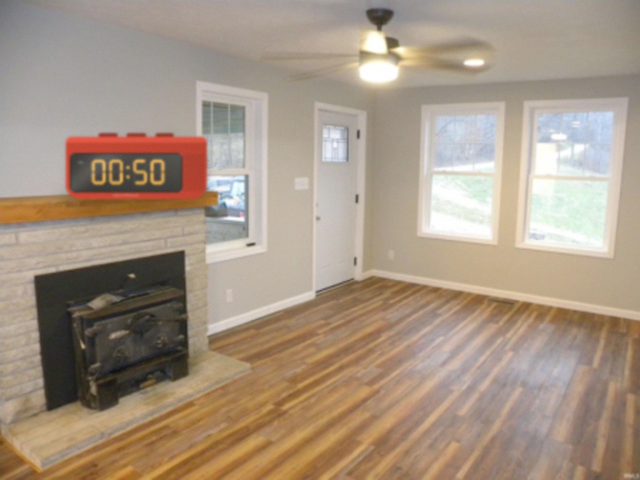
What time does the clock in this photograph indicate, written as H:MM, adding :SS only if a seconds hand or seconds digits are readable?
0:50
